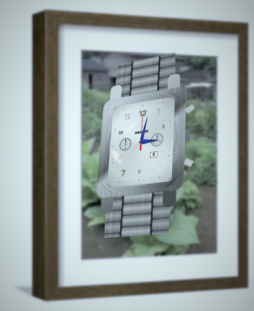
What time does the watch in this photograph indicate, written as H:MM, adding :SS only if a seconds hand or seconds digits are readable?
3:02
